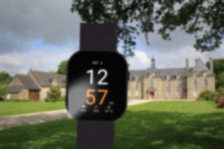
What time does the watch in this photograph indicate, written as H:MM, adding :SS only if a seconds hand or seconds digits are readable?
12:57
